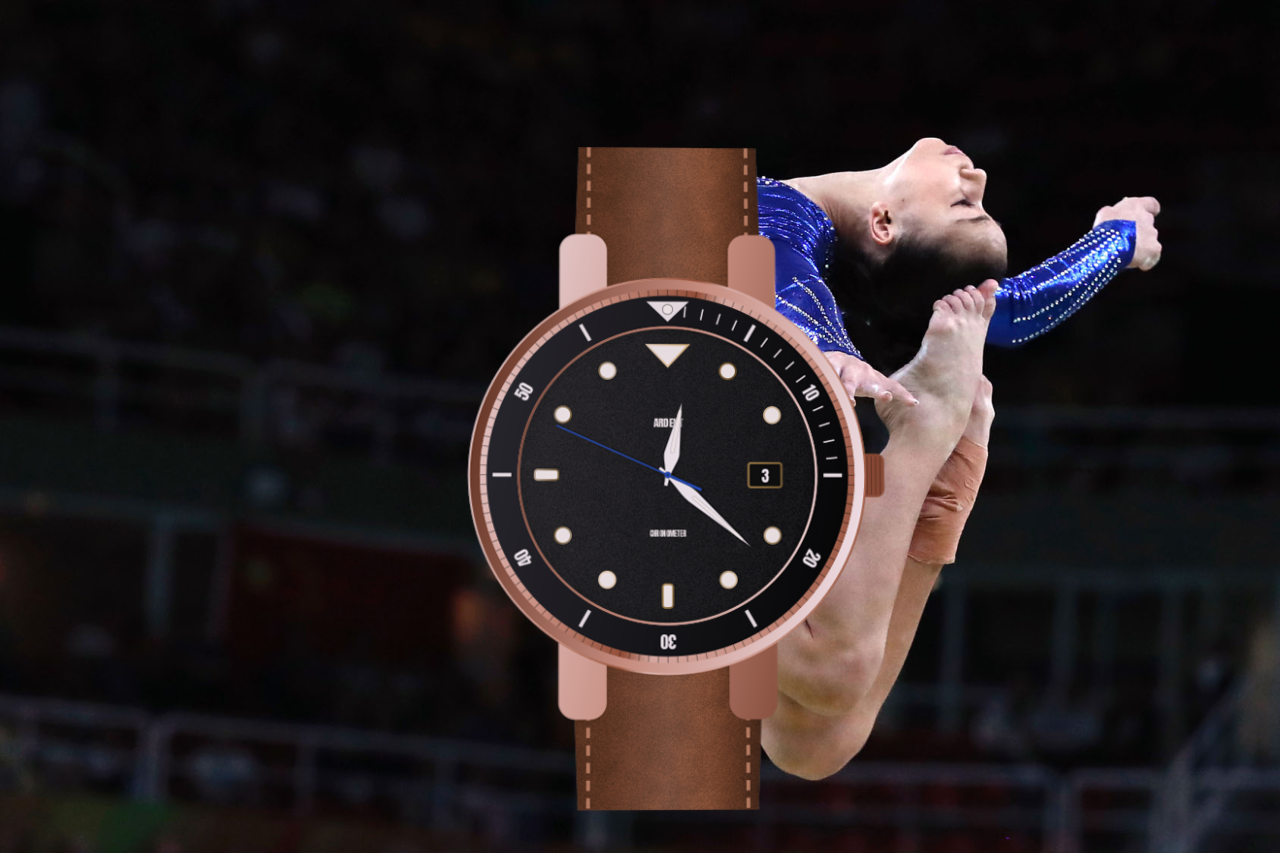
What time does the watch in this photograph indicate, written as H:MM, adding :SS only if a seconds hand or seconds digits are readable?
12:21:49
